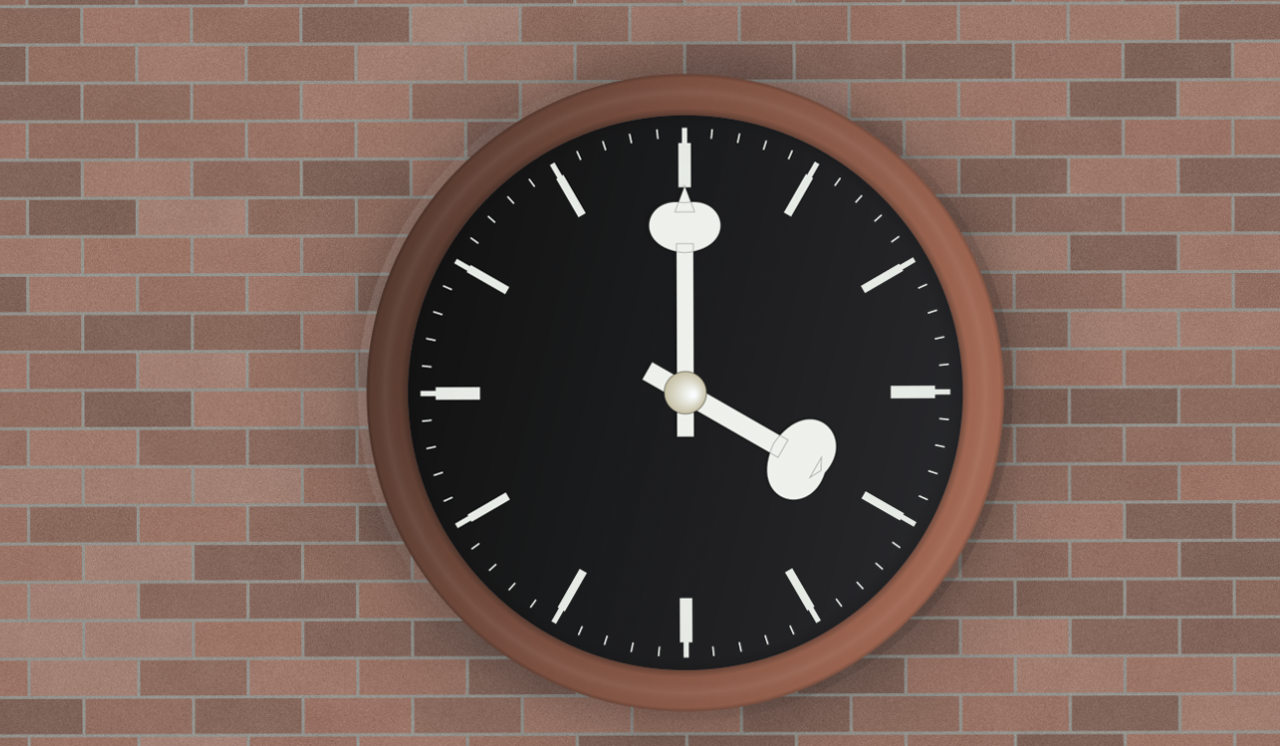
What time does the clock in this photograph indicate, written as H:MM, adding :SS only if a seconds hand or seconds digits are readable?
4:00
